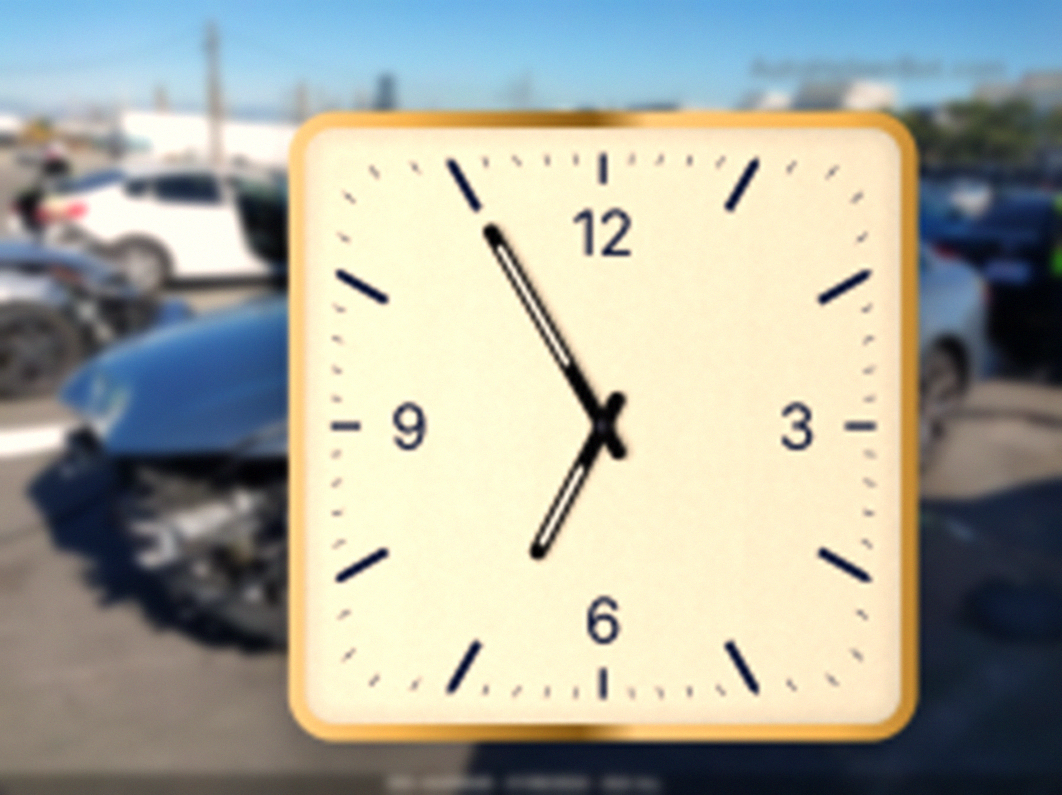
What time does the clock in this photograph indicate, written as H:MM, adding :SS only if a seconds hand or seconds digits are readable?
6:55
